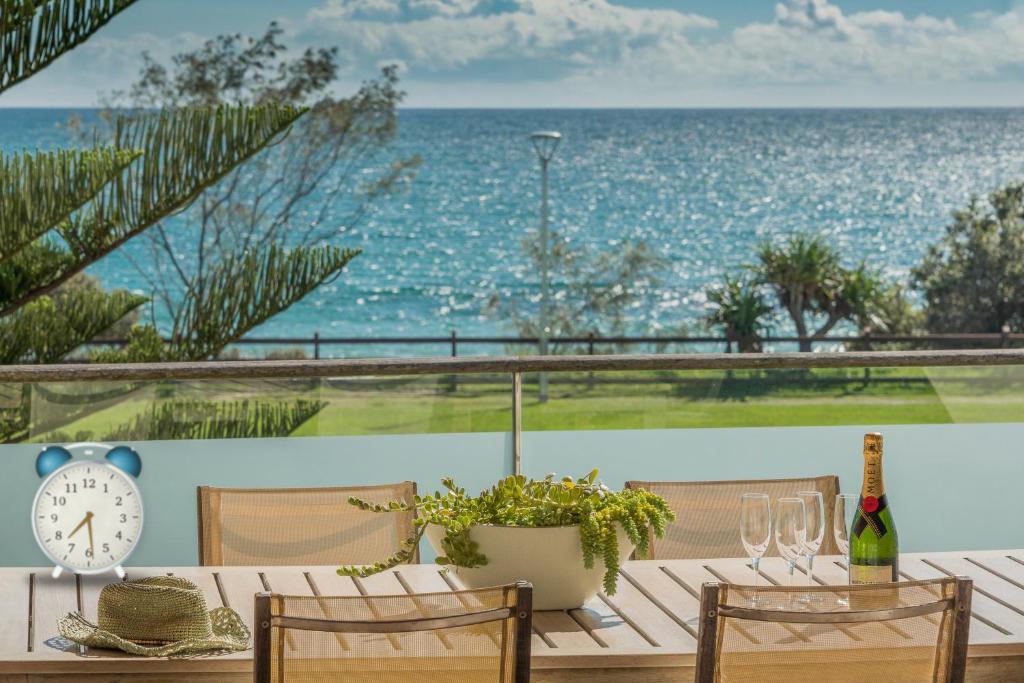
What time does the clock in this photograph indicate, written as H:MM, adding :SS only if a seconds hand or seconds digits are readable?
7:29
